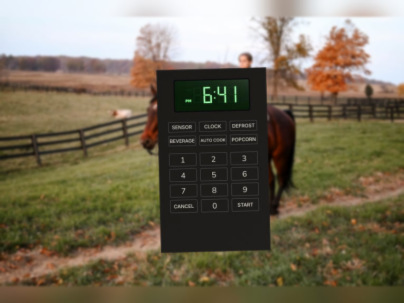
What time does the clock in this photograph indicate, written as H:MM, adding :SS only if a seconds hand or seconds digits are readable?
6:41
